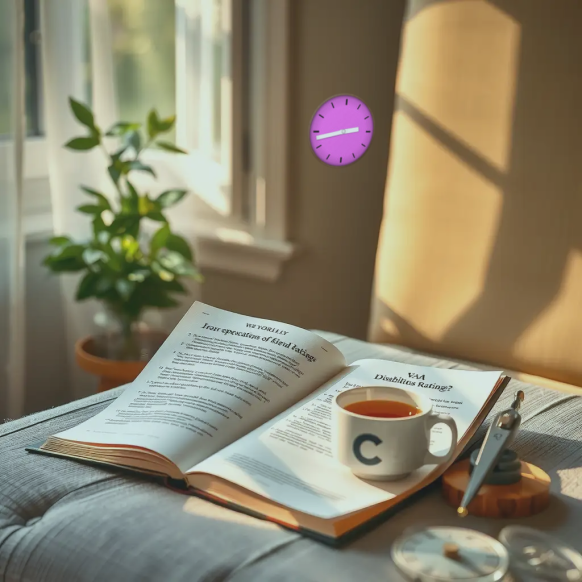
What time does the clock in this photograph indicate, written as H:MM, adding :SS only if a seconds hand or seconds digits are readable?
2:43
